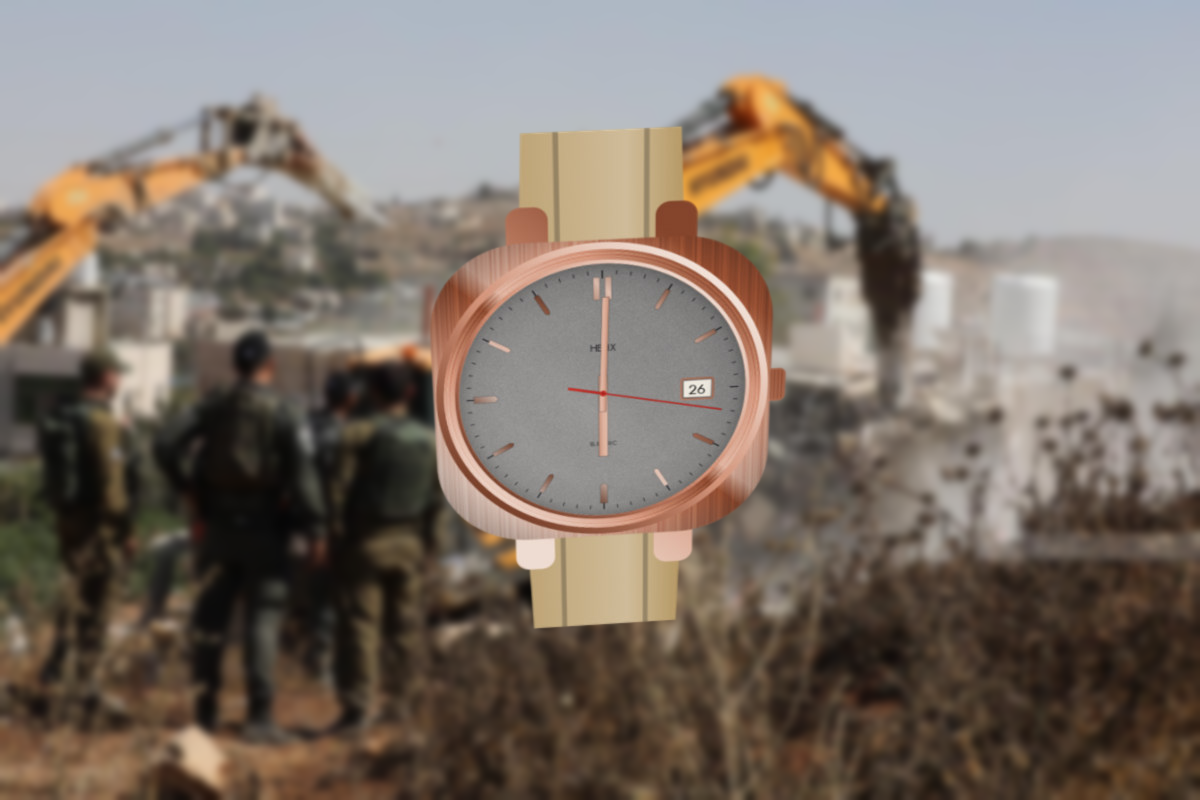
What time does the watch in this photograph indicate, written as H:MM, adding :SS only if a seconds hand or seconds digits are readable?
6:00:17
